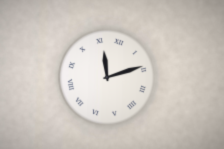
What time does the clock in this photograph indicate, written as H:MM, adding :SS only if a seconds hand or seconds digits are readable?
11:09
